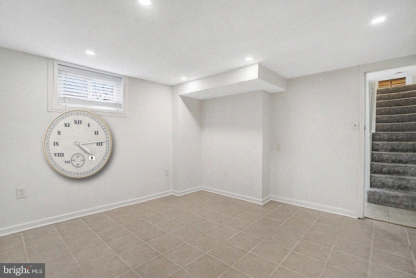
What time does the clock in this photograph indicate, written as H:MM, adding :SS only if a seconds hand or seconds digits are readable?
4:14
